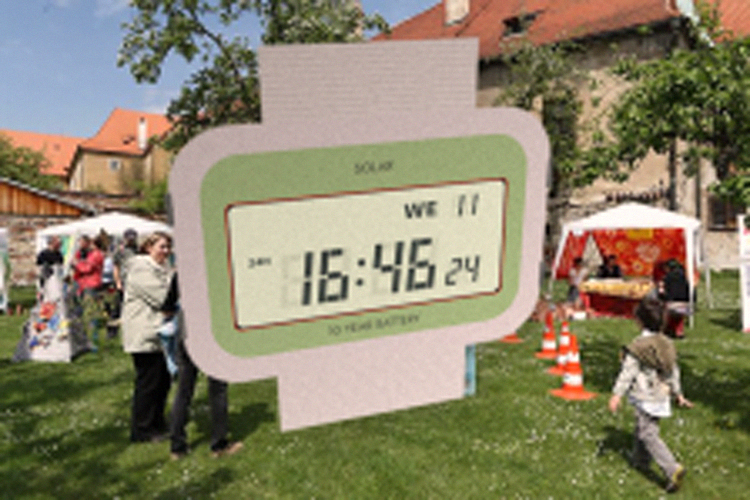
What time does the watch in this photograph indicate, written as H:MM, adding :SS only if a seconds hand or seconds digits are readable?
16:46:24
